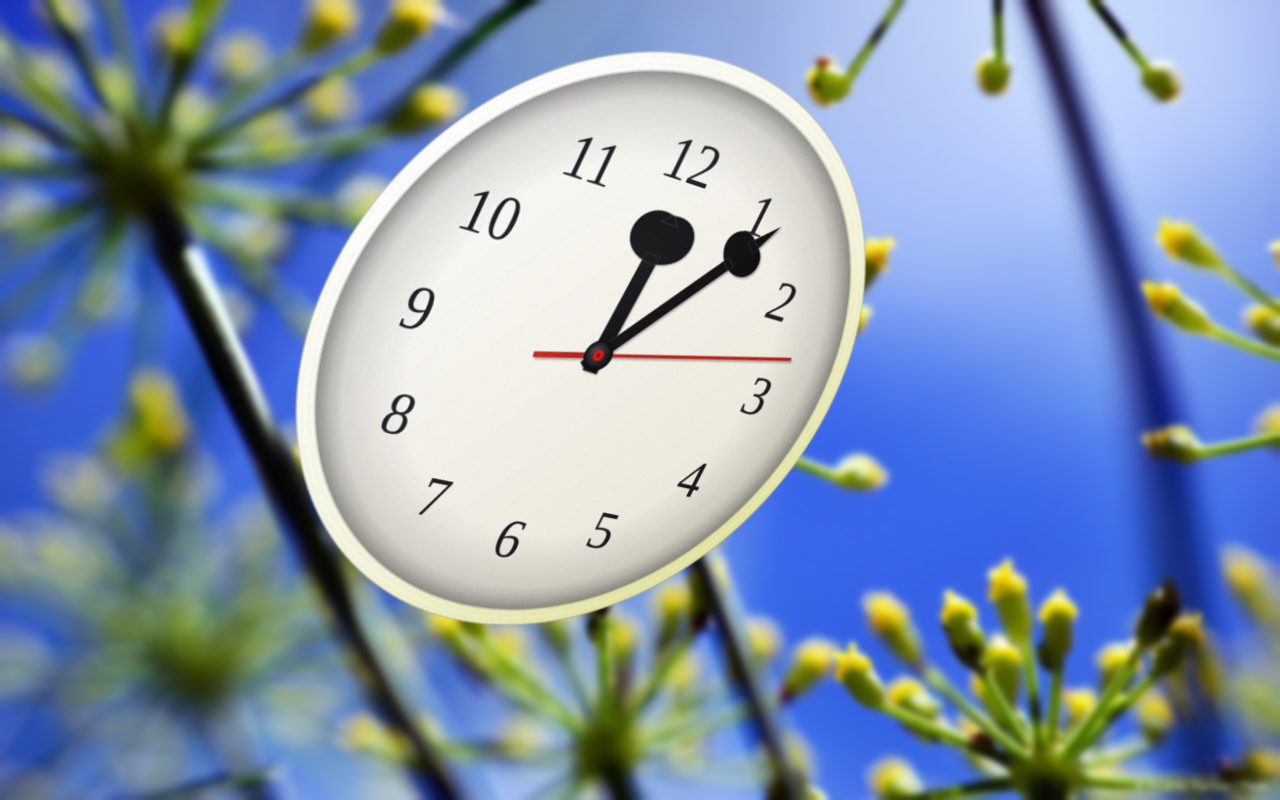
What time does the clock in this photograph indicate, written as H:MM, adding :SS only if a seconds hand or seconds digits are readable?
12:06:13
